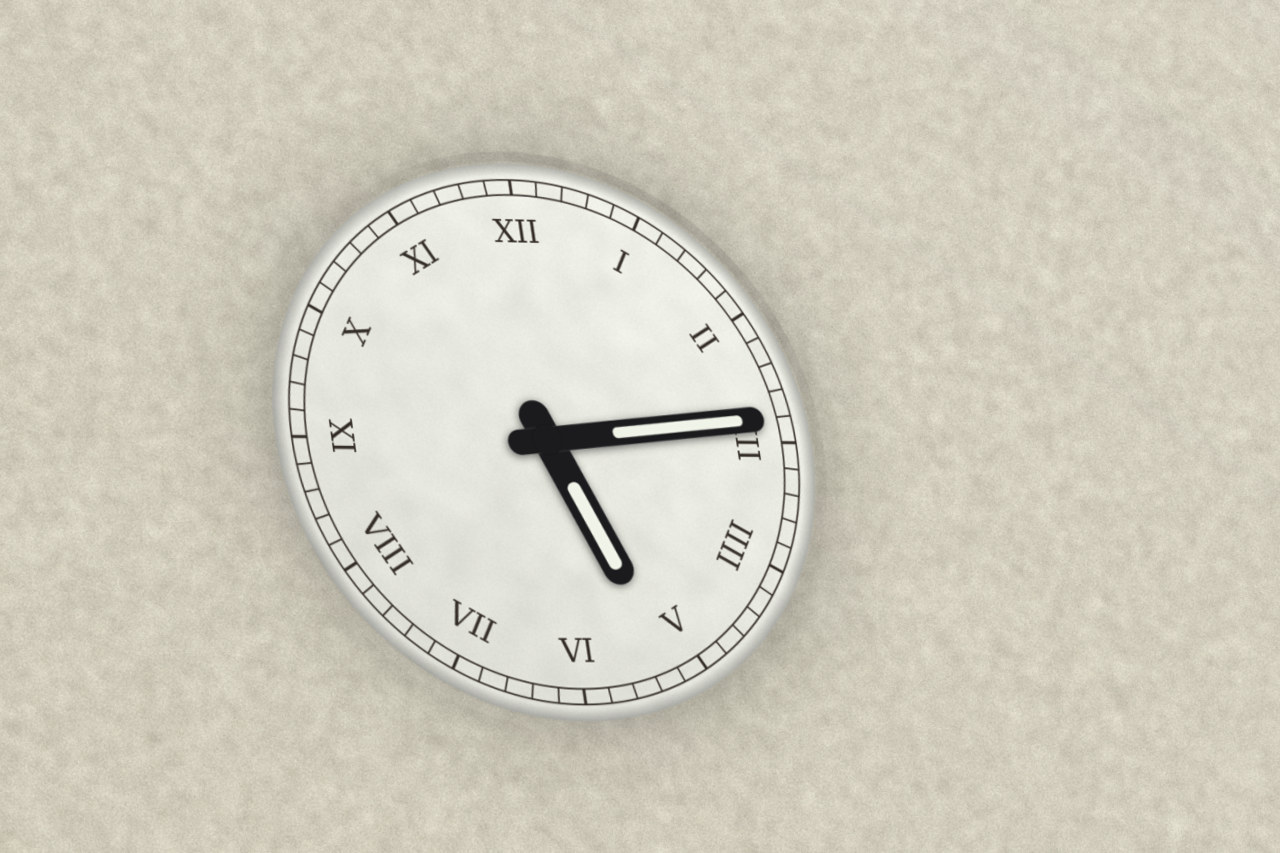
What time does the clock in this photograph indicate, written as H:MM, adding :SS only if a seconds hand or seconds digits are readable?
5:14
